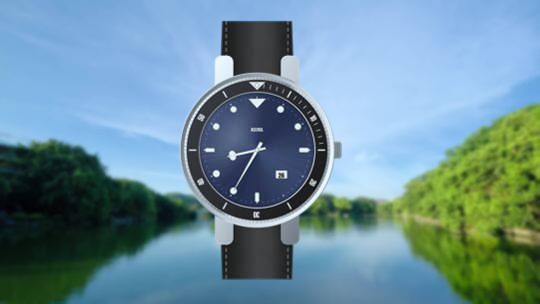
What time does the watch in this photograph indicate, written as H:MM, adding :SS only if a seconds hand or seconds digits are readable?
8:35
